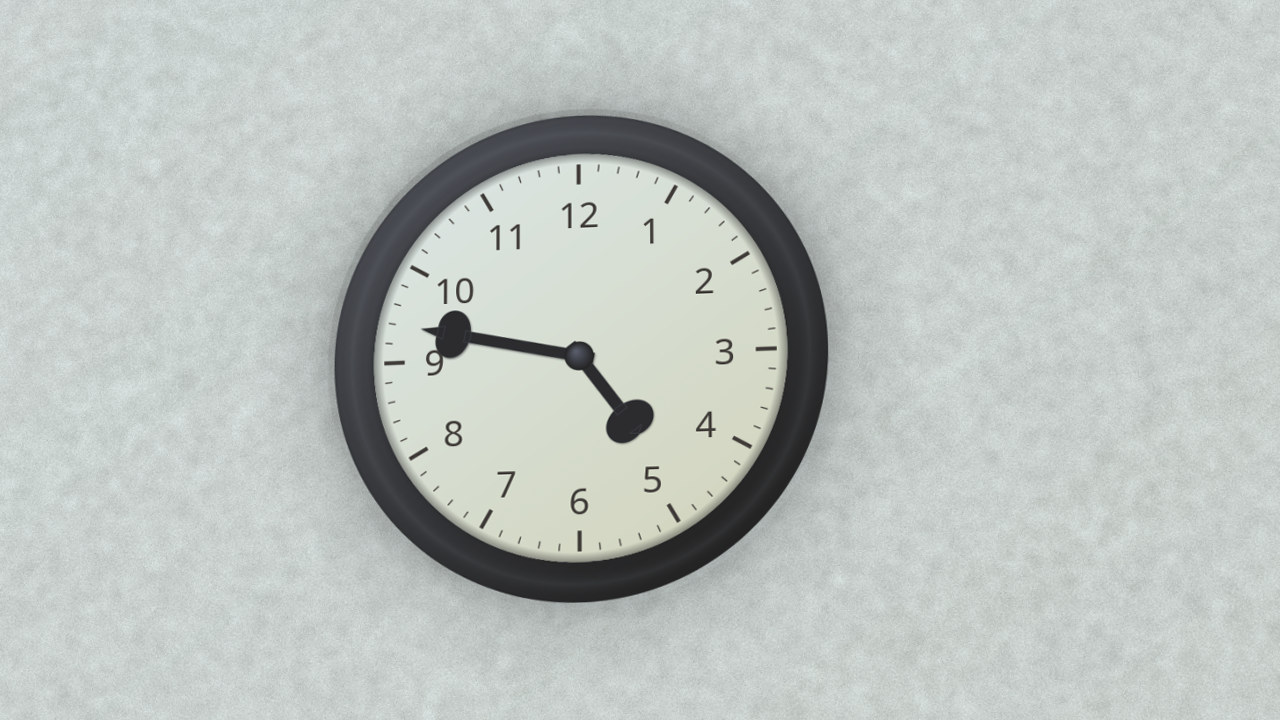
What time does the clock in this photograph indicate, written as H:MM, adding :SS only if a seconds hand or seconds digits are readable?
4:47
